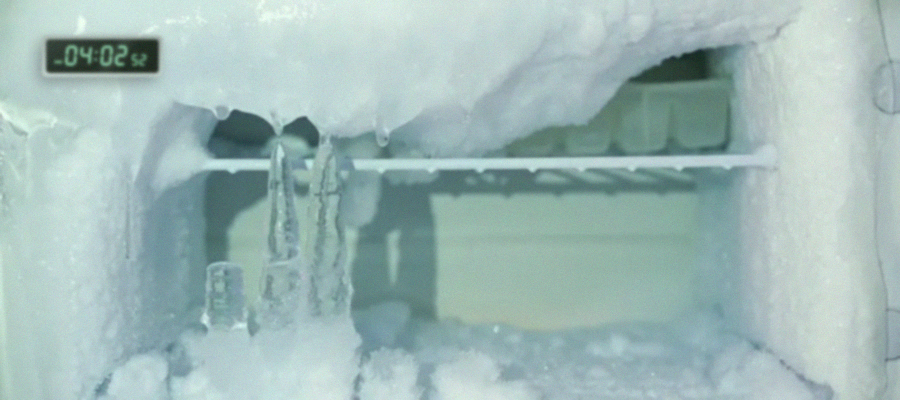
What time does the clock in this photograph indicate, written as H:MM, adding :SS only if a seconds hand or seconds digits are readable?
4:02
